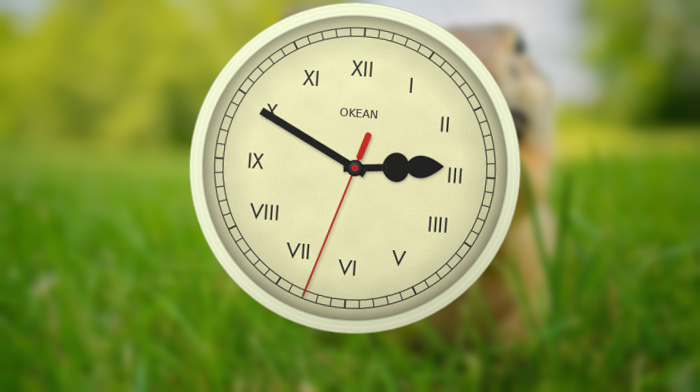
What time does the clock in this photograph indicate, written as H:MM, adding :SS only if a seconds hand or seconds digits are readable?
2:49:33
